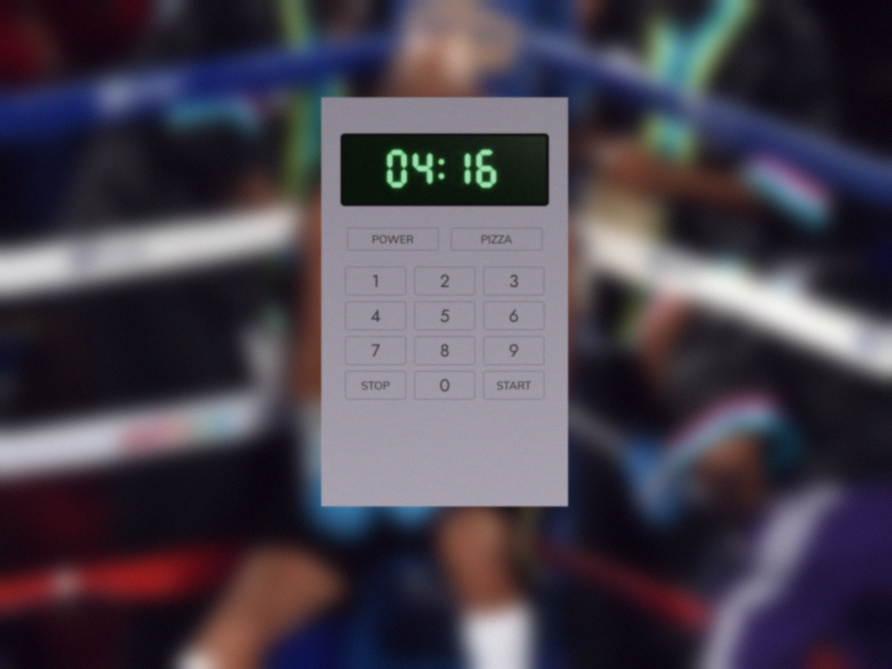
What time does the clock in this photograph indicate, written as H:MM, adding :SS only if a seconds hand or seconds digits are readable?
4:16
